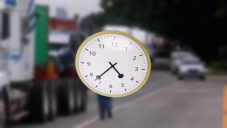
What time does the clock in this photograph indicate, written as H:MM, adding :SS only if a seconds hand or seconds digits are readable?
4:37
